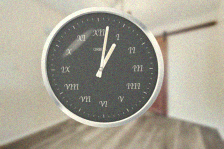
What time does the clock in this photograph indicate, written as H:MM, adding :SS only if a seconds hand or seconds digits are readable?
1:02
